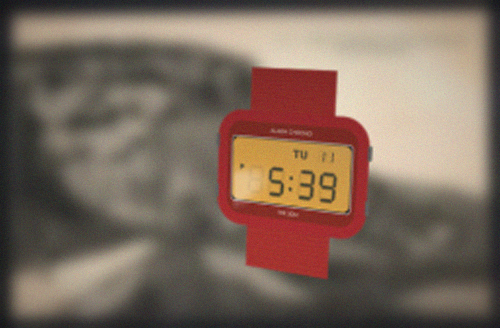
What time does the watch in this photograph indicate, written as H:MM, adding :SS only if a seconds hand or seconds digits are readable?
5:39
